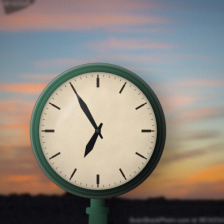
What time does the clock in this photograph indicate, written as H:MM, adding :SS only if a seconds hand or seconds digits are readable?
6:55
